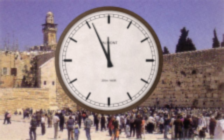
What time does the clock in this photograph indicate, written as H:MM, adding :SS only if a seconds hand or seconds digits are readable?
11:56
